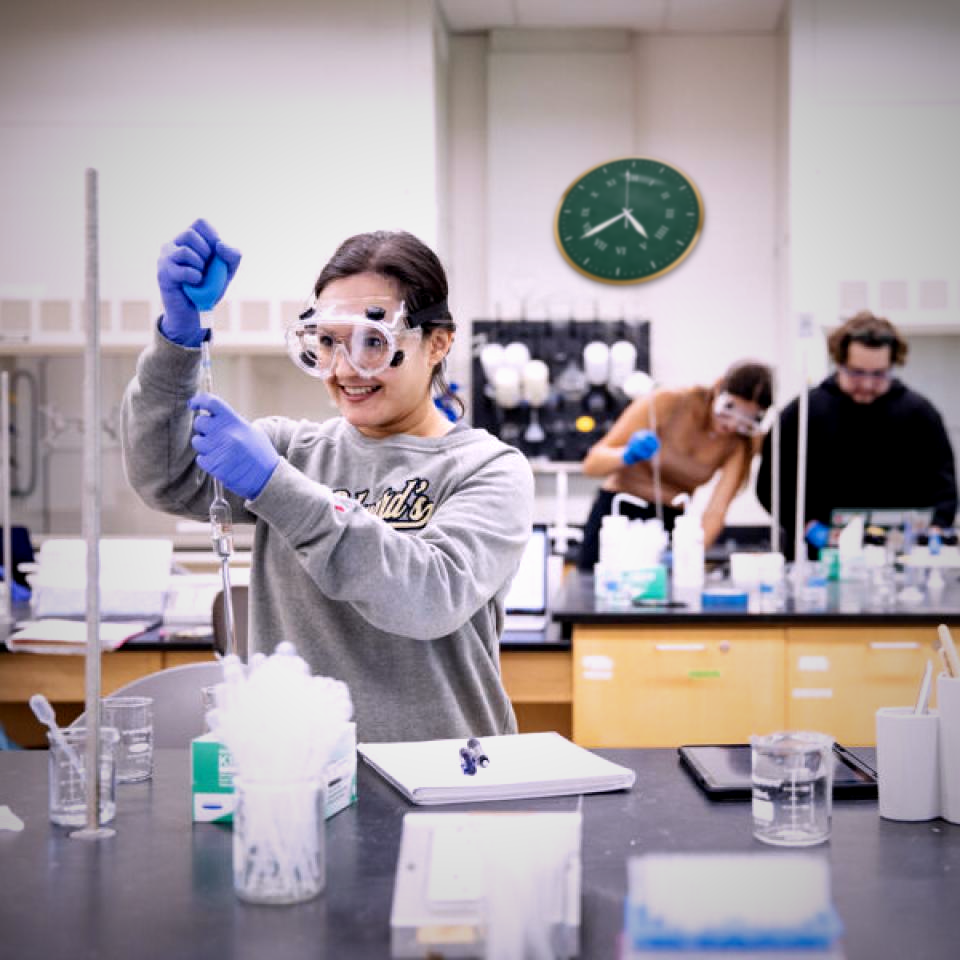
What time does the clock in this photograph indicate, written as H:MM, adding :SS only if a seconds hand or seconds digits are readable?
4:38:59
